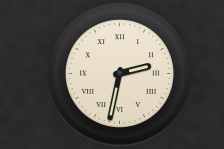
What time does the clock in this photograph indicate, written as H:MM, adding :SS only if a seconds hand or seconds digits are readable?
2:32
